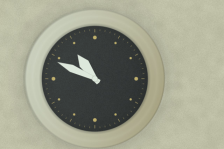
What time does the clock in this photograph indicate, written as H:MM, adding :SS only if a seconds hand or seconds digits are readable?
10:49
